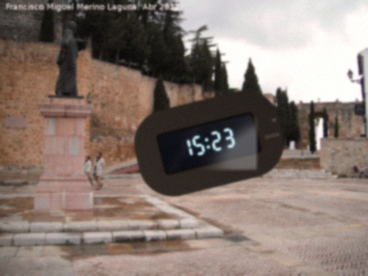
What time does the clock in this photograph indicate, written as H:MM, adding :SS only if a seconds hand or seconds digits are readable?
15:23
